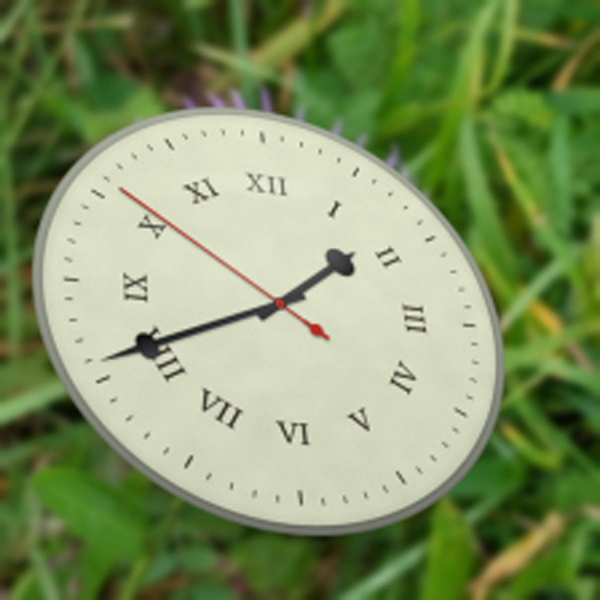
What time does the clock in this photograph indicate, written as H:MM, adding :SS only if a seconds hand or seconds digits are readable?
1:40:51
